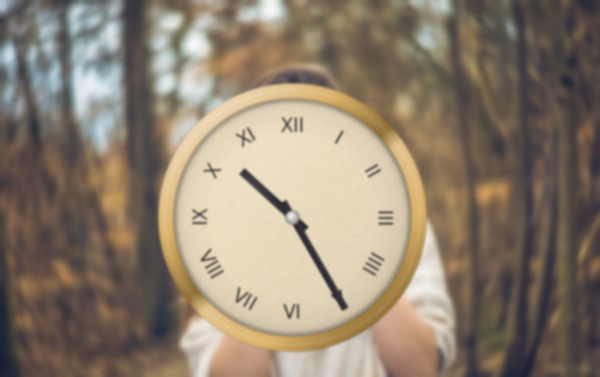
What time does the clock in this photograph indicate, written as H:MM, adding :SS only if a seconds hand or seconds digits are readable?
10:25
